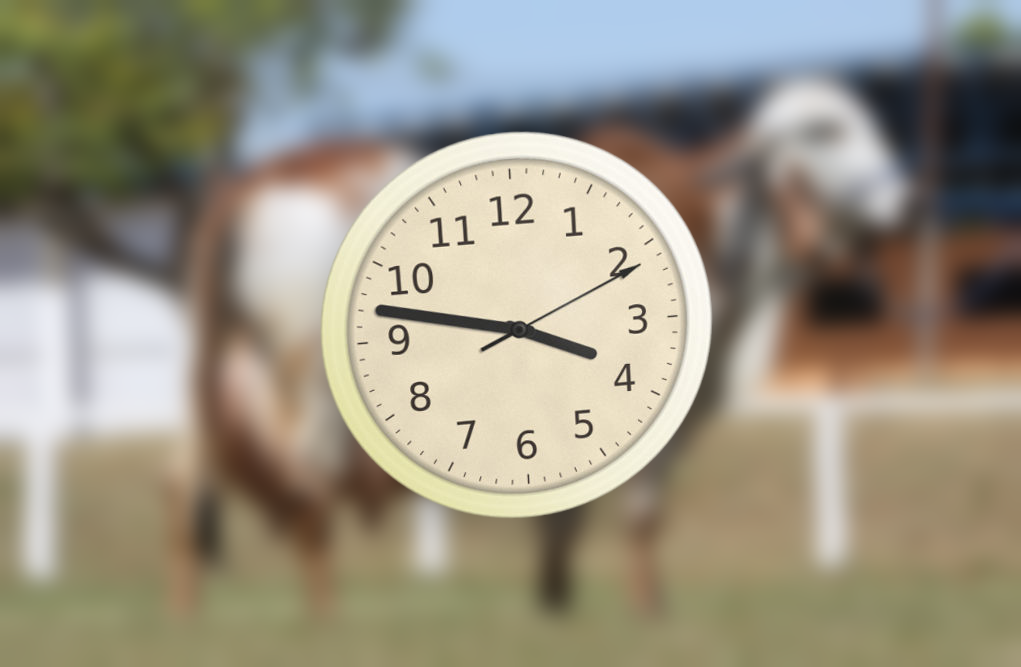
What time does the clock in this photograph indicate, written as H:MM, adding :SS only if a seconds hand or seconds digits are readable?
3:47:11
